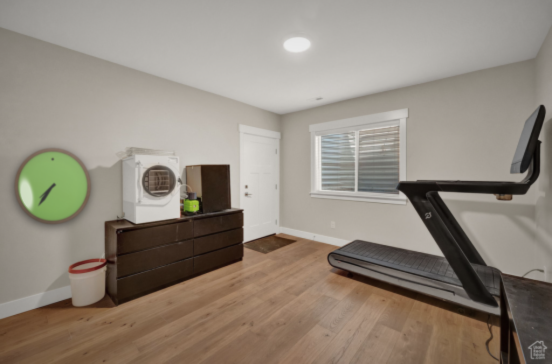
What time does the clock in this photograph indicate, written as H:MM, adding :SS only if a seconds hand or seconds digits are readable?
7:36
